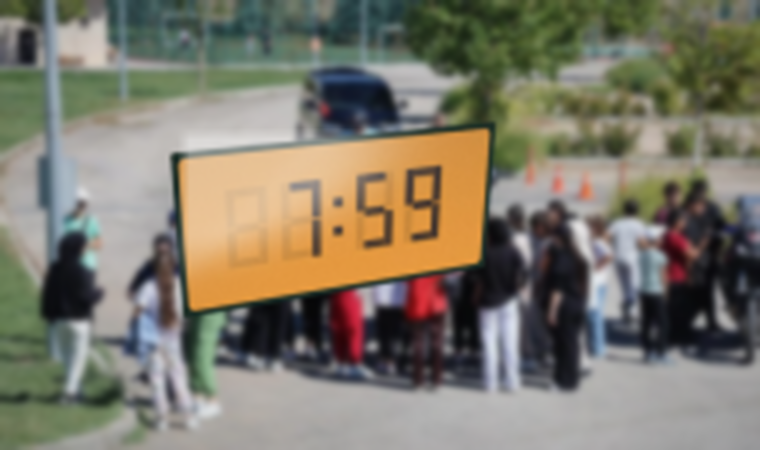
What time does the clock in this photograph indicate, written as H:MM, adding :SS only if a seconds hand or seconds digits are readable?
7:59
